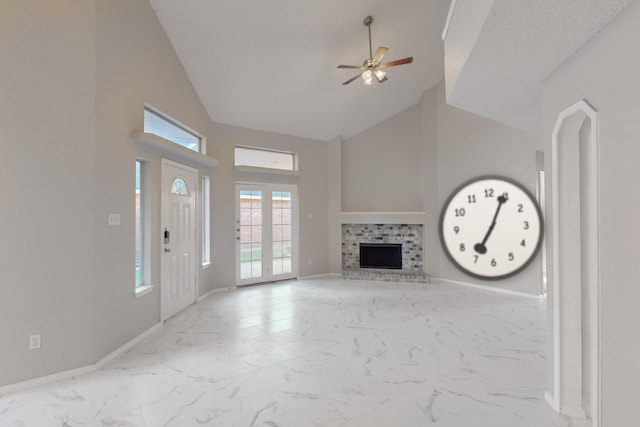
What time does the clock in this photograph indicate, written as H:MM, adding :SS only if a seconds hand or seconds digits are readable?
7:04
